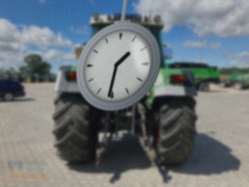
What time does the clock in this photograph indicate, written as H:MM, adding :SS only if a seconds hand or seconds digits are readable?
1:31
